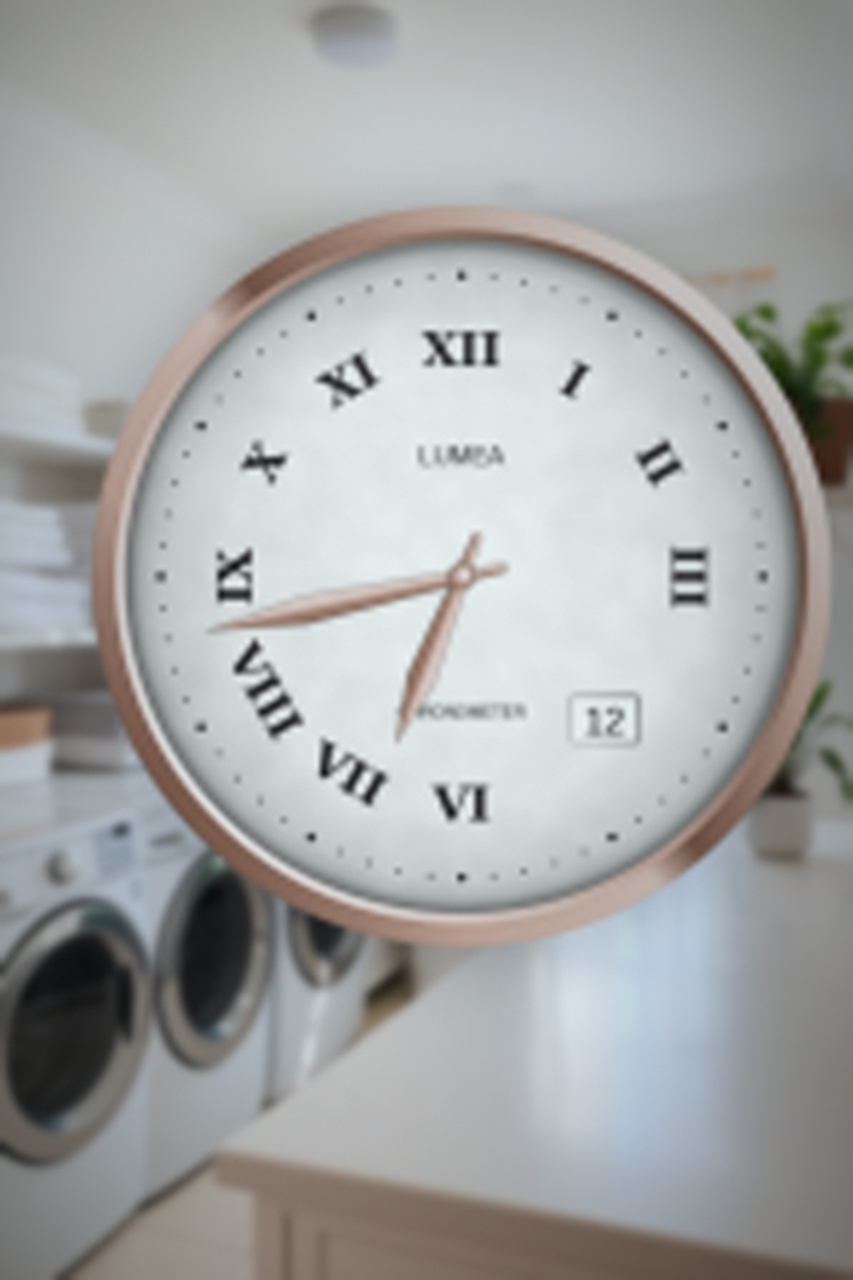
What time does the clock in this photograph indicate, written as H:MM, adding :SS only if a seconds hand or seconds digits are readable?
6:43
